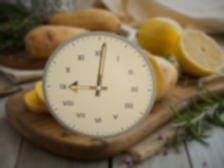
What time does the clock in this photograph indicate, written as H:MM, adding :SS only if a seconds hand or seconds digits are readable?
9:01
